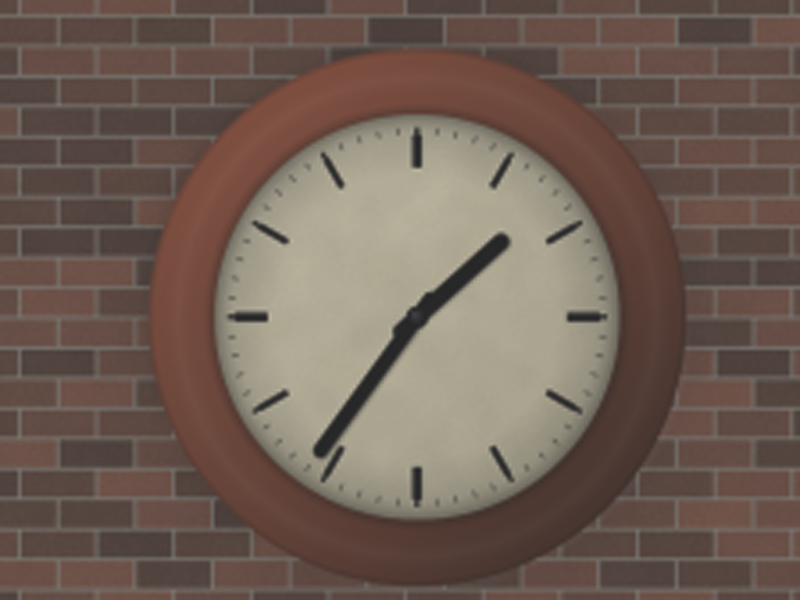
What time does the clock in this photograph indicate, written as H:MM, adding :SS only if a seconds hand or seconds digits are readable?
1:36
